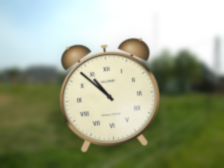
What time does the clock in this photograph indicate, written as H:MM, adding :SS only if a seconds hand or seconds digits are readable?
10:53
